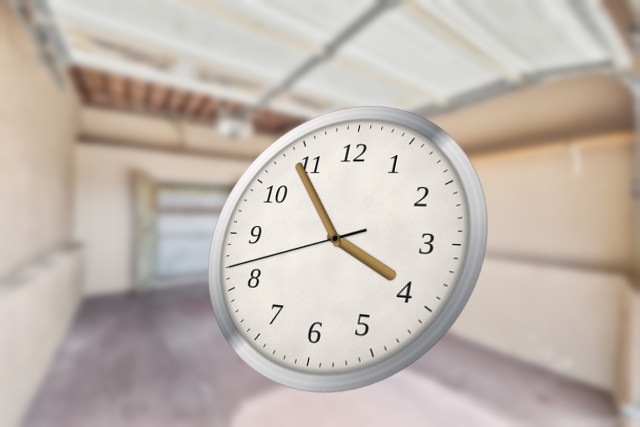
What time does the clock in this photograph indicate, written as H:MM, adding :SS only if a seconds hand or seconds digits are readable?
3:53:42
